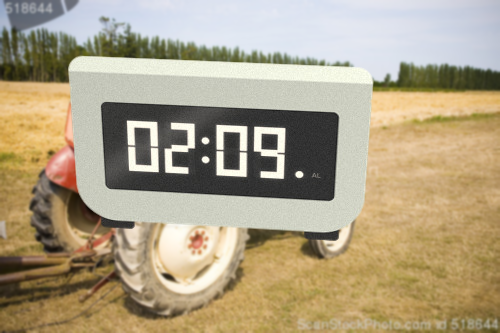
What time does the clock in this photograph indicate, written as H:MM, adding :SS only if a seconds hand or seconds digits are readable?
2:09
